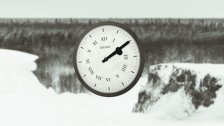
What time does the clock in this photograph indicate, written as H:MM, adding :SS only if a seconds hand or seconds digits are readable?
2:10
